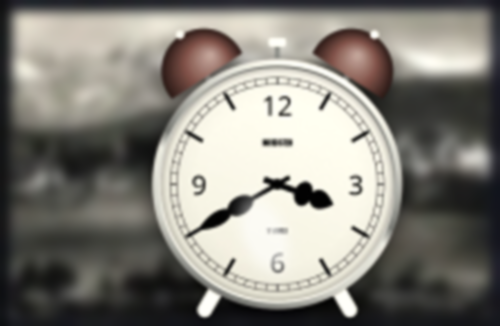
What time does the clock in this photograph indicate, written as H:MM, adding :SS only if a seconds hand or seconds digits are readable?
3:40
